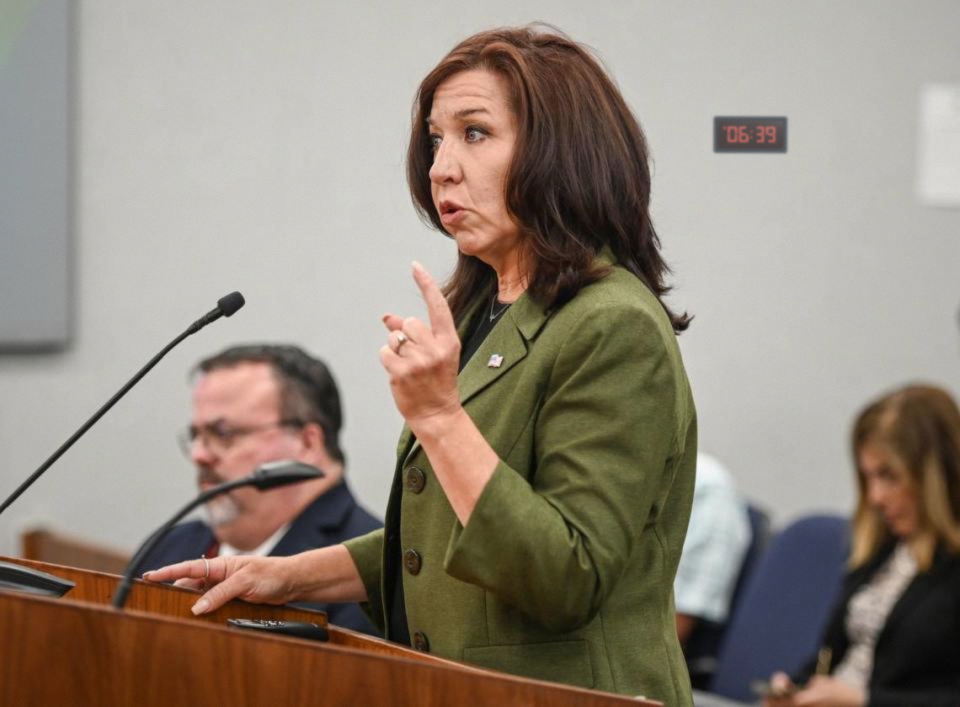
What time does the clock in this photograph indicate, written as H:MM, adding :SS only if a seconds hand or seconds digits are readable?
6:39
